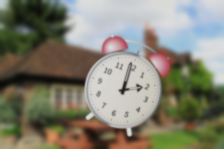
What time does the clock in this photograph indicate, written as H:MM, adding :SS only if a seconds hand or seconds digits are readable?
1:59
